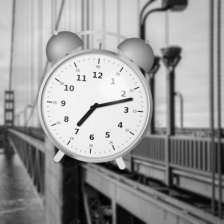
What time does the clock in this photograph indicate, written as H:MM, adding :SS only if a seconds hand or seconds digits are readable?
7:12
